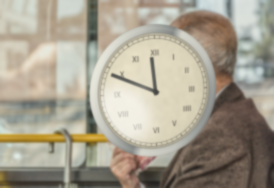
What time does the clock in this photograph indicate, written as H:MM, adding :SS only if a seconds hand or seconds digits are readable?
11:49
